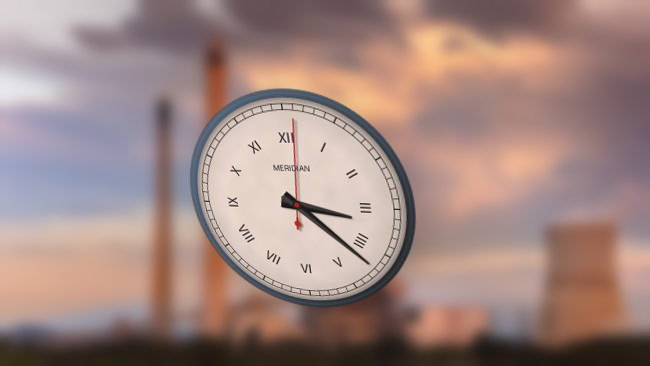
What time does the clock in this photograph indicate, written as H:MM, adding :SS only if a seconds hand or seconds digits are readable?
3:22:01
